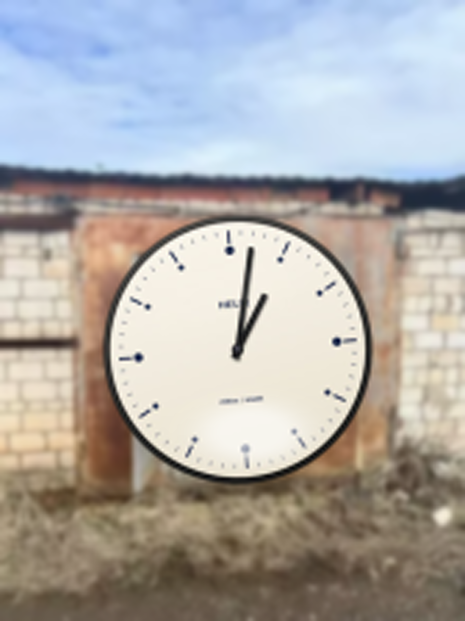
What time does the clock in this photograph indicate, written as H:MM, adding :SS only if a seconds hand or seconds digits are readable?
1:02
